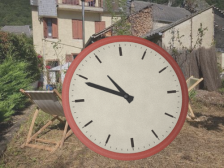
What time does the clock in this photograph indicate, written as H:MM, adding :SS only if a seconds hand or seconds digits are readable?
10:49
